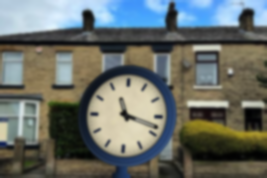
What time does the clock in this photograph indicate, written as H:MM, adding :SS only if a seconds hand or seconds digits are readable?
11:18
